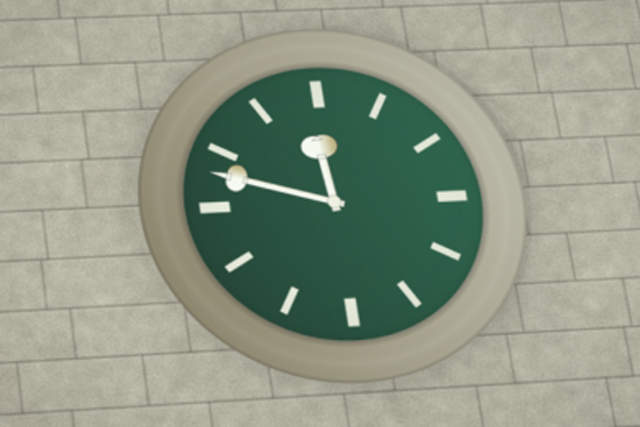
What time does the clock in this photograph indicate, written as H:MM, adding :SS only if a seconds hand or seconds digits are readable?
11:48
